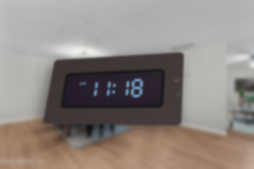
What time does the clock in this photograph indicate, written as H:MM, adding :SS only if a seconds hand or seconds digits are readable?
11:18
